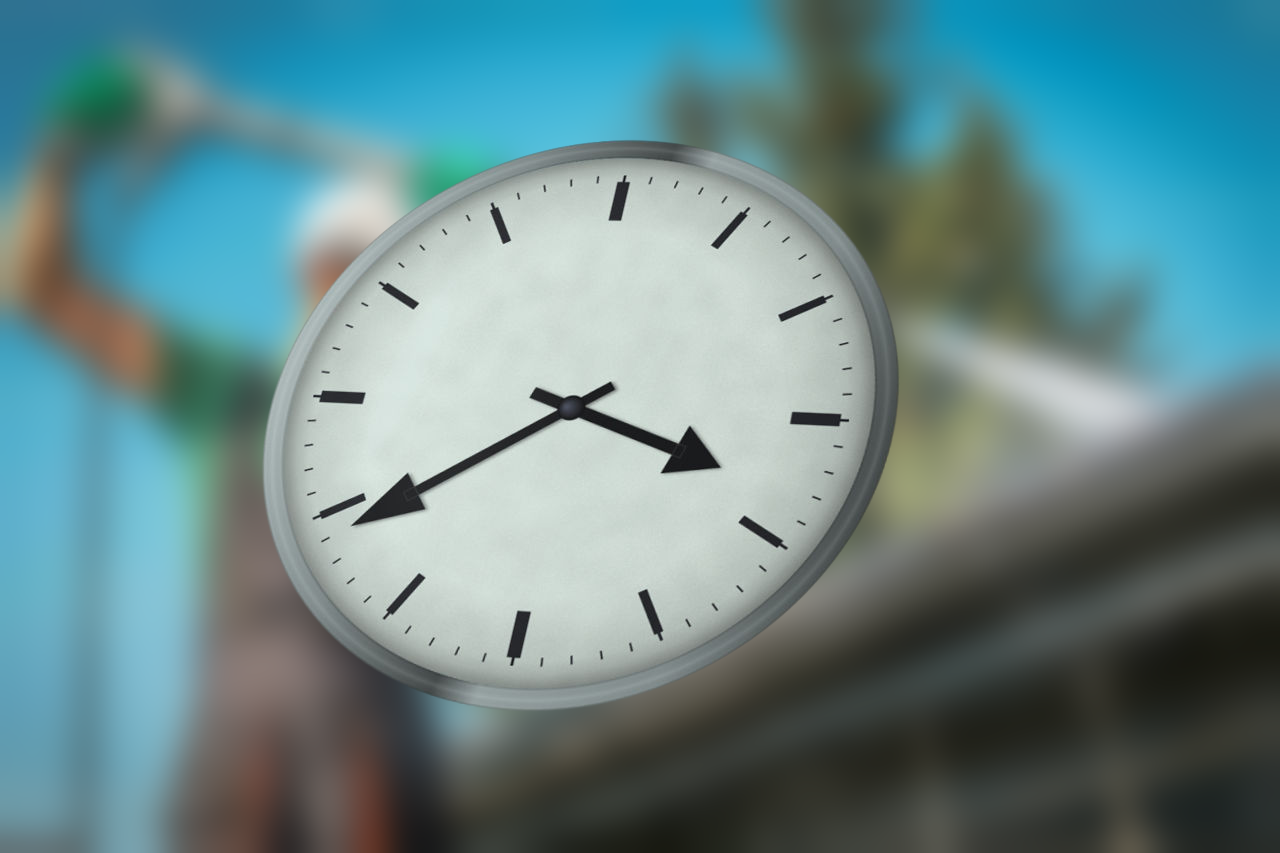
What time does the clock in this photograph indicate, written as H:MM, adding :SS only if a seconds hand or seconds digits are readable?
3:39
